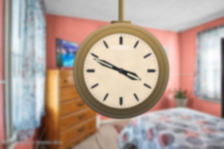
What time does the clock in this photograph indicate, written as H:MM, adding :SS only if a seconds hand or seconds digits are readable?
3:49
